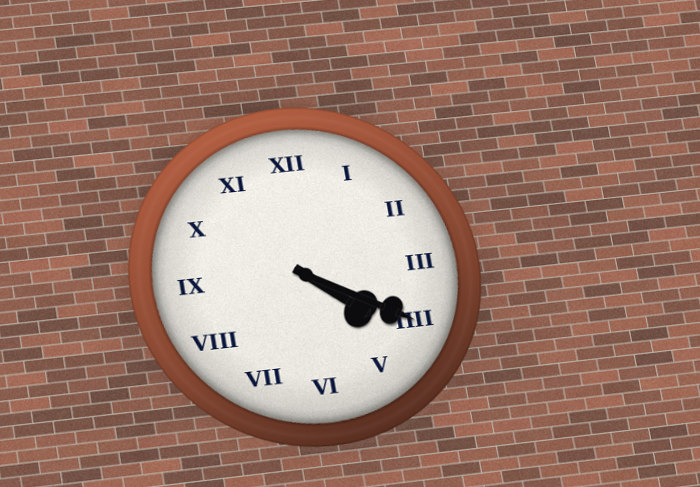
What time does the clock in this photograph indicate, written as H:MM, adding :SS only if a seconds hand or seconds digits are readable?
4:20
